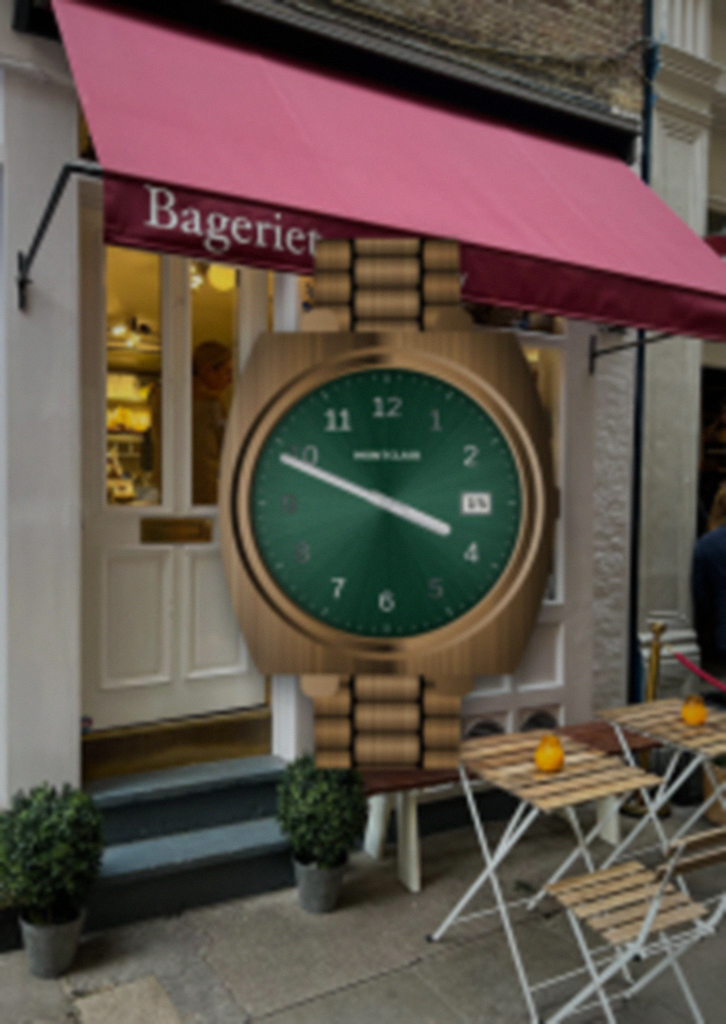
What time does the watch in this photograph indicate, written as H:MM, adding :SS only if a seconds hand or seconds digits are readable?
3:49
